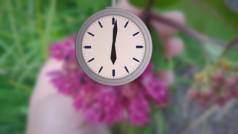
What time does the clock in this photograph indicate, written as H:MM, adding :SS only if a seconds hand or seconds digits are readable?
6:01
